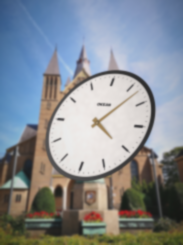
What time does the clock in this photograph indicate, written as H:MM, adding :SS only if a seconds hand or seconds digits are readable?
4:07
